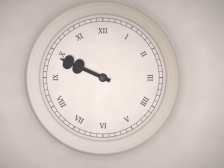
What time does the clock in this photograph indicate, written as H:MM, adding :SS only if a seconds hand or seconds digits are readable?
9:49
